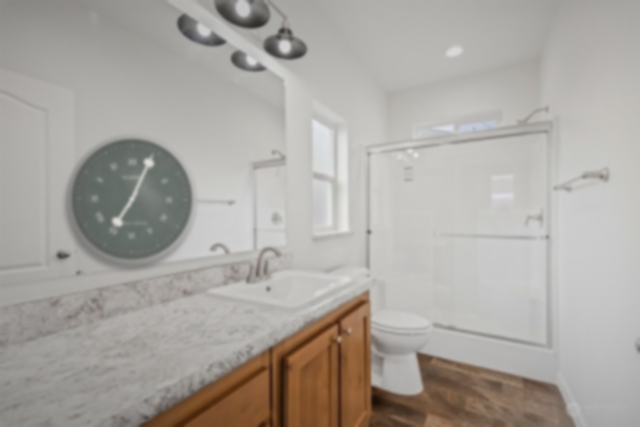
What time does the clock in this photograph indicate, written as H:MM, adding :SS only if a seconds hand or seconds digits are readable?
7:04
